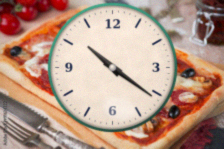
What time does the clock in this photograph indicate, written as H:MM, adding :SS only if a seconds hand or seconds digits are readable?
10:21
